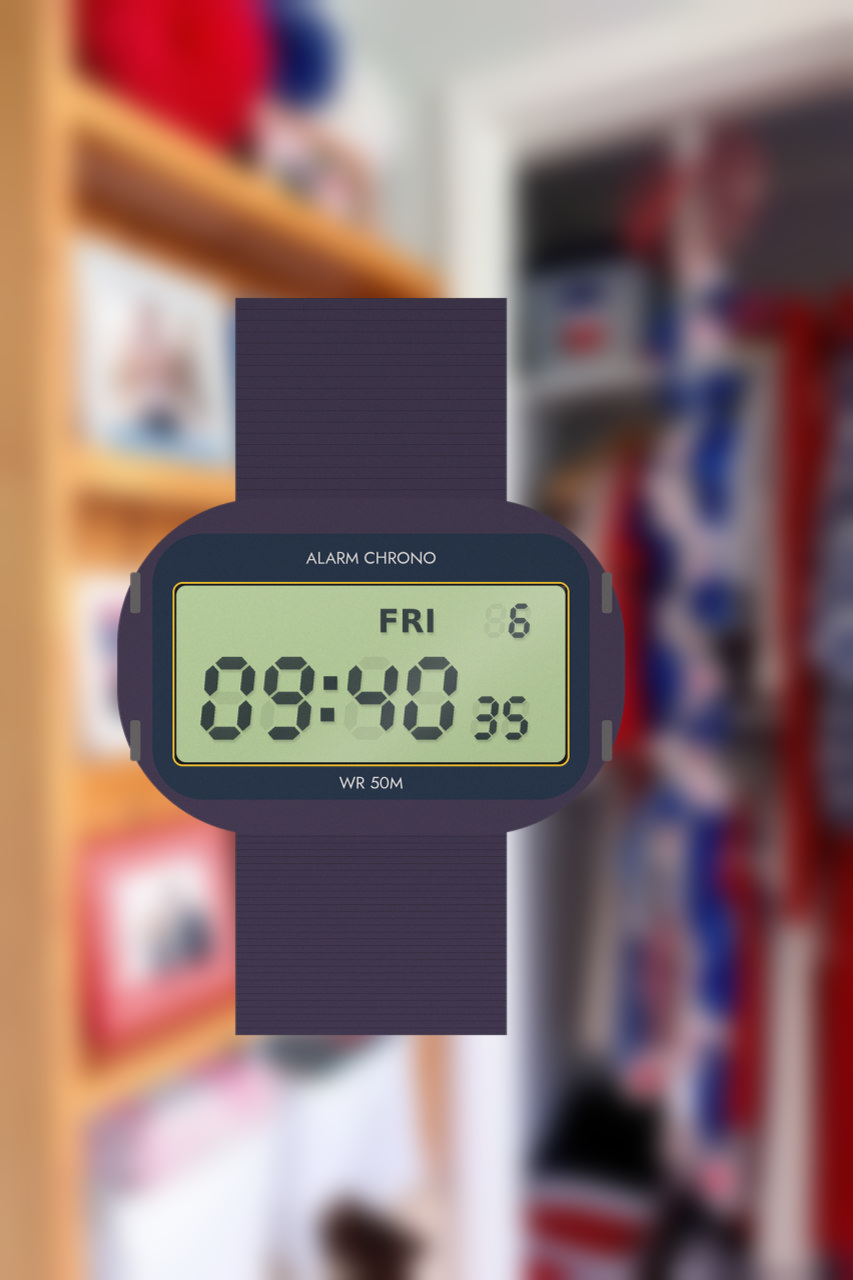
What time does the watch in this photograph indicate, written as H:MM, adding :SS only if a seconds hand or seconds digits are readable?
9:40:35
